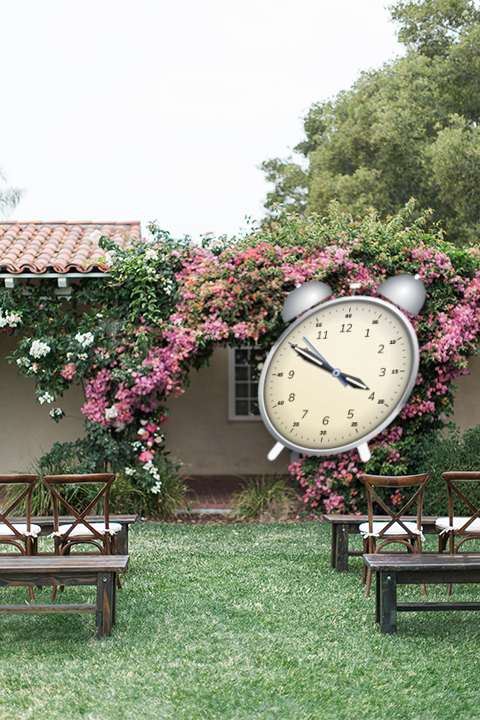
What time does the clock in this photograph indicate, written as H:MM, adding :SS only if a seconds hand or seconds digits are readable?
3:49:52
